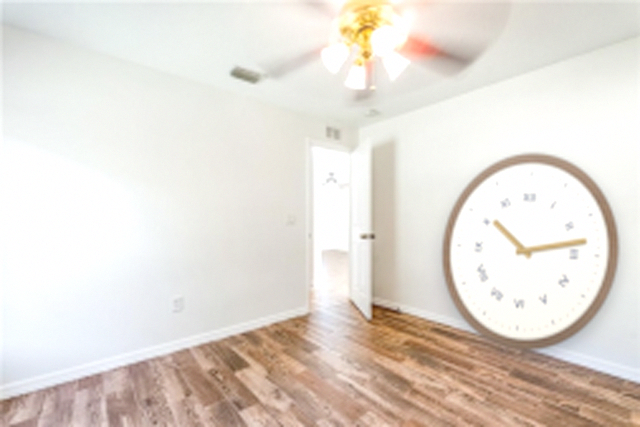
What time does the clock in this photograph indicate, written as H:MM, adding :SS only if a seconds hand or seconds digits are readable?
10:13
